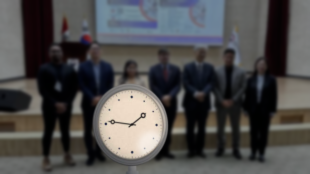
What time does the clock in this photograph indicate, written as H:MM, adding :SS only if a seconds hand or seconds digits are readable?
1:46
